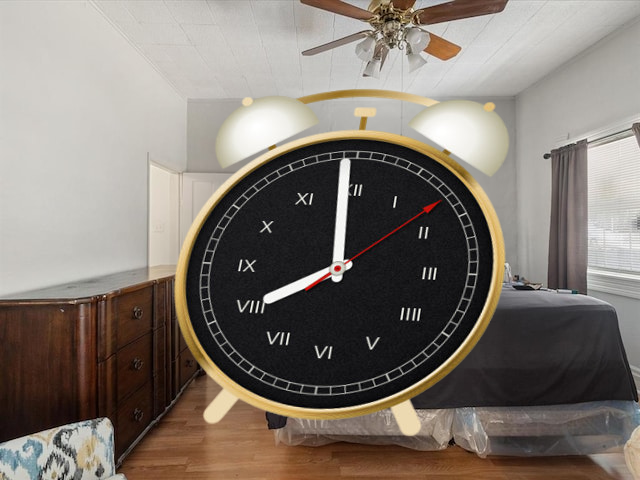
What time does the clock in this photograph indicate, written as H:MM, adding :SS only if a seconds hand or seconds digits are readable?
7:59:08
